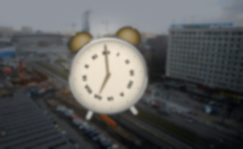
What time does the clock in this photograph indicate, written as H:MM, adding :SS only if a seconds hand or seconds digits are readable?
7:00
